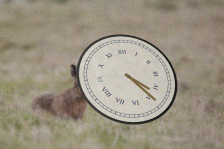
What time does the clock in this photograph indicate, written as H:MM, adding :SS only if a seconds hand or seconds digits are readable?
4:24
